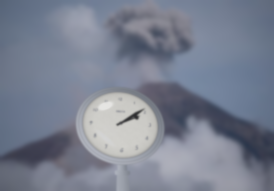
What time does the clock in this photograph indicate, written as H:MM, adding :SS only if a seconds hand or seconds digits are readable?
2:09
